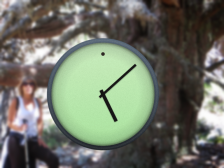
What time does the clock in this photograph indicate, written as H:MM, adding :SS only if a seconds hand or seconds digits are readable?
5:08
